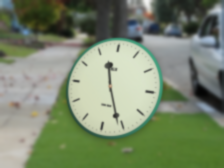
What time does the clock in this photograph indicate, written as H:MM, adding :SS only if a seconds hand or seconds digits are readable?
11:26
